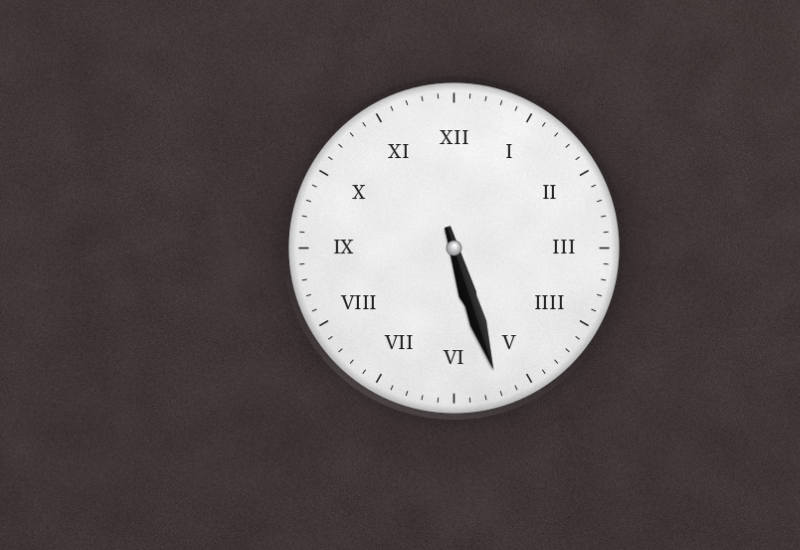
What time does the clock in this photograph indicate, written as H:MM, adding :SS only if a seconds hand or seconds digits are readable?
5:27
